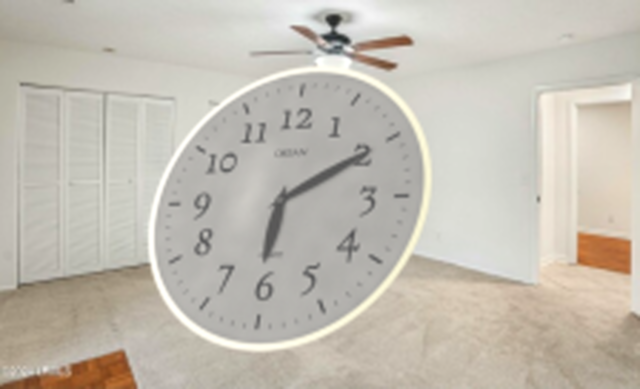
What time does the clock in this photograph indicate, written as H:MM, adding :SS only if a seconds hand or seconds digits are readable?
6:10
